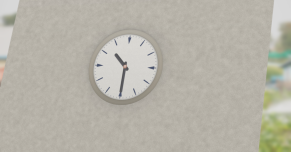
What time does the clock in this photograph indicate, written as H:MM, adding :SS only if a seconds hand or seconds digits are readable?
10:30
